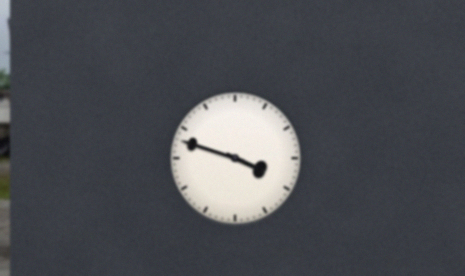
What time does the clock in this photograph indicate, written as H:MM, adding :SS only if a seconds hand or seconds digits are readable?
3:48
